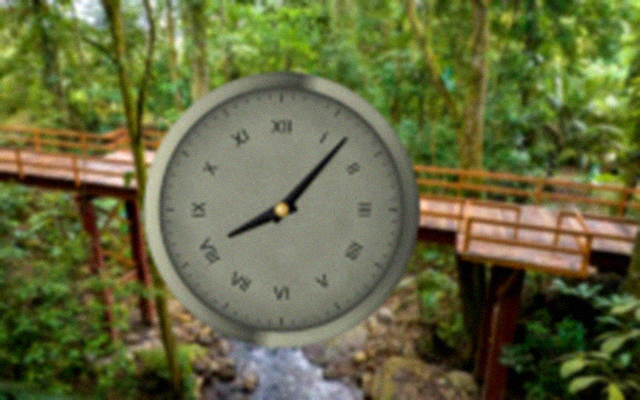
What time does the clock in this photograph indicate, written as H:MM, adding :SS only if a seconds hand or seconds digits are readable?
8:07
